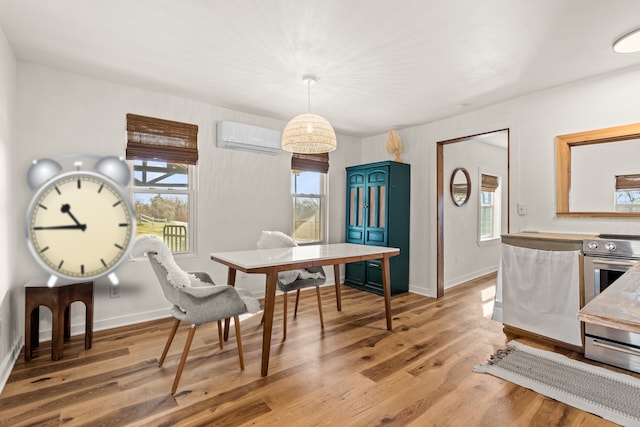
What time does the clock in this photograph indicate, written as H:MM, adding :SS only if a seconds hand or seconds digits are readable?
10:45
